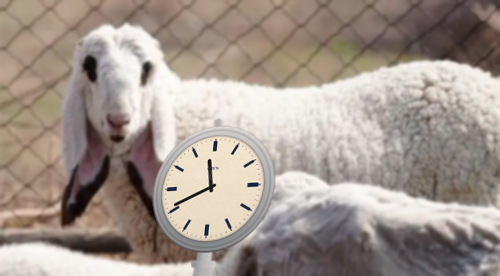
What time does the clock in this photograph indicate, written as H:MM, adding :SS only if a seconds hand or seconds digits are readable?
11:41
